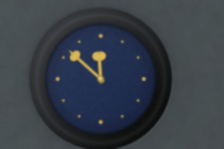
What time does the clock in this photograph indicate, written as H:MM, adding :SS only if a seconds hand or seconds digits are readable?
11:52
